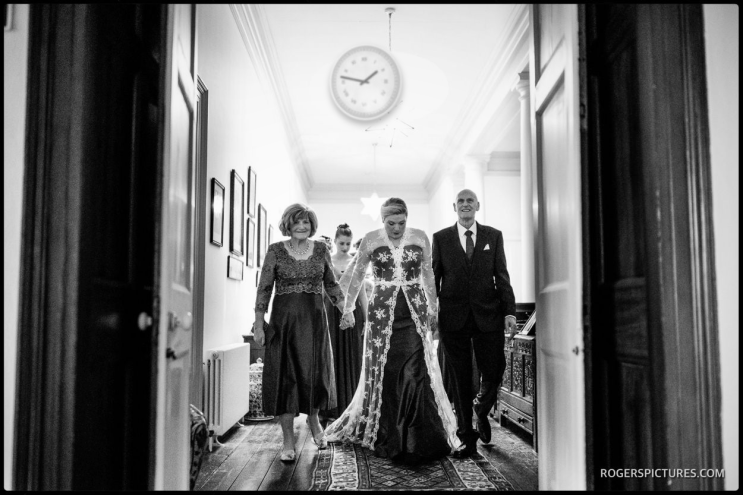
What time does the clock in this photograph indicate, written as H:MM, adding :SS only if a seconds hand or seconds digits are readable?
1:47
